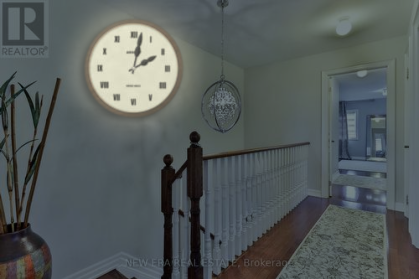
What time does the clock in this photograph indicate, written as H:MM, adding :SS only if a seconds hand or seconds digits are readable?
2:02
